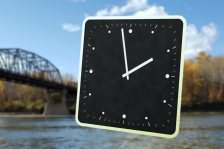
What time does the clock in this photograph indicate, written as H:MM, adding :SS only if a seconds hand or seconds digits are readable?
1:58
